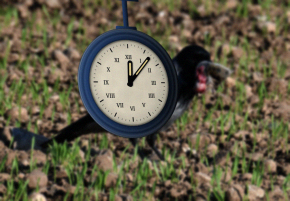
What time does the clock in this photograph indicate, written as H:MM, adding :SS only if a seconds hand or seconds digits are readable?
12:07
